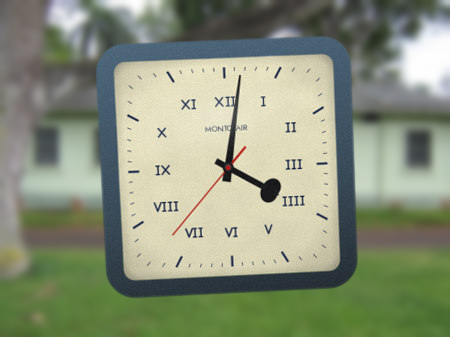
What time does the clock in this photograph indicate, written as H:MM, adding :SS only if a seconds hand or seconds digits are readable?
4:01:37
